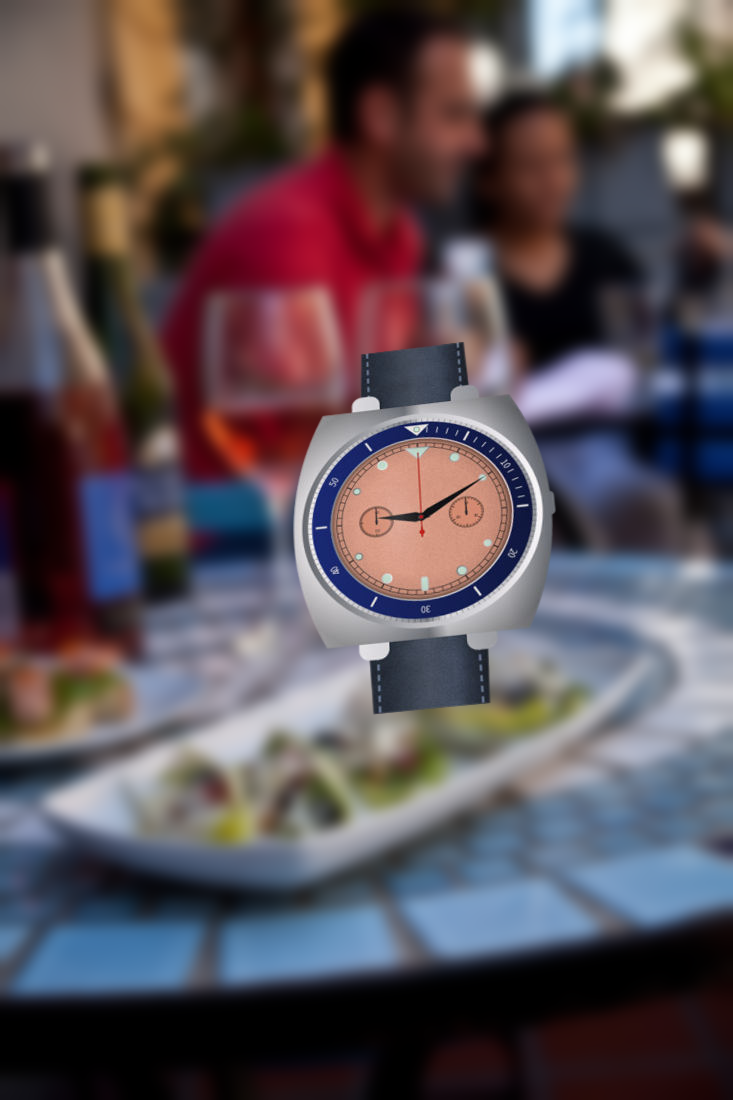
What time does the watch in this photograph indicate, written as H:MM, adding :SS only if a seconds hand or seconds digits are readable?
9:10
